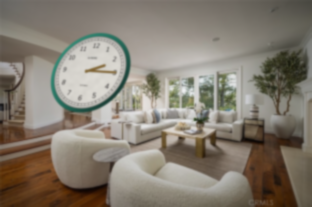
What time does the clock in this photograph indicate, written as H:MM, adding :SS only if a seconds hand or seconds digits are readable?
2:15
